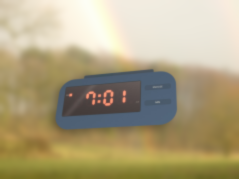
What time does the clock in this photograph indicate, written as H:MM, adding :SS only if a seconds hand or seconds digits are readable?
7:01
